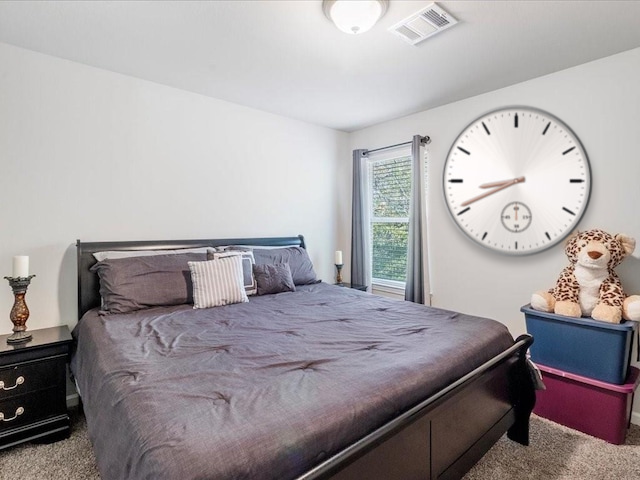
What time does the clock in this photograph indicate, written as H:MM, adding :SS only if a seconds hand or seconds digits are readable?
8:41
